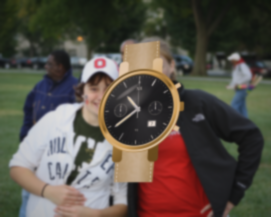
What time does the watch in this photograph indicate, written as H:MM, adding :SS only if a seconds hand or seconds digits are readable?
10:39
